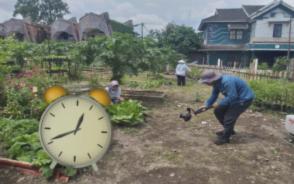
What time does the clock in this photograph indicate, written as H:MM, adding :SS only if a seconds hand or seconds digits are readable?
12:41
